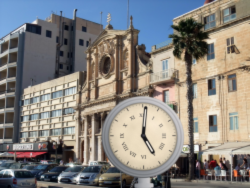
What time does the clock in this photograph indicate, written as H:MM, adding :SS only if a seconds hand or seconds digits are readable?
5:01
